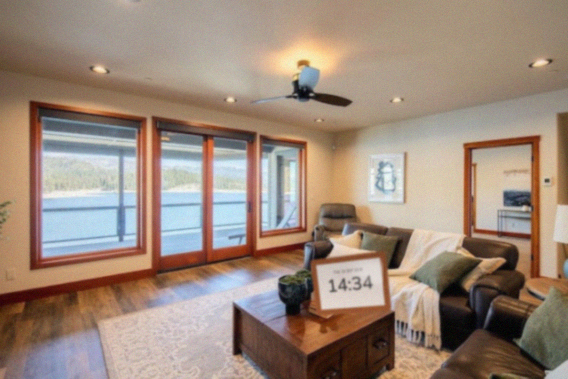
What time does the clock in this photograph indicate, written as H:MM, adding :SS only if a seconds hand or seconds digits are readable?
14:34
